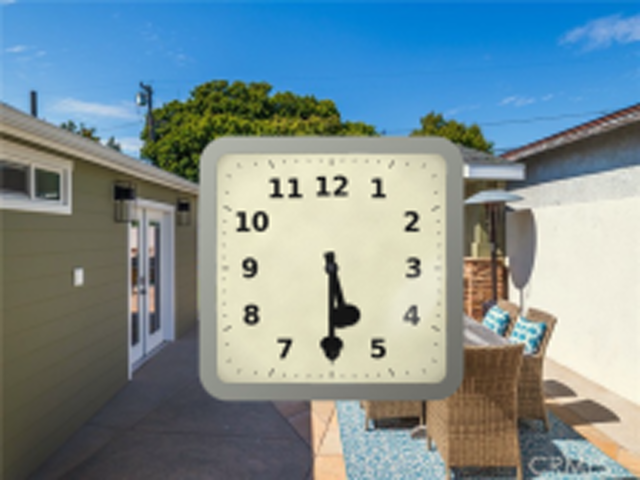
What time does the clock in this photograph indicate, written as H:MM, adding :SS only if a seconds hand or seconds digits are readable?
5:30
